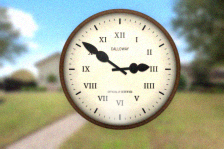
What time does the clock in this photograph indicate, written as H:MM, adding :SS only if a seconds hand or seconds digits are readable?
2:51
